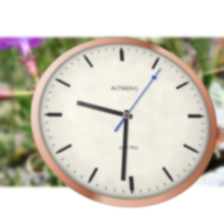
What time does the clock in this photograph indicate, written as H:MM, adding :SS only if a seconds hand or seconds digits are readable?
9:31:06
